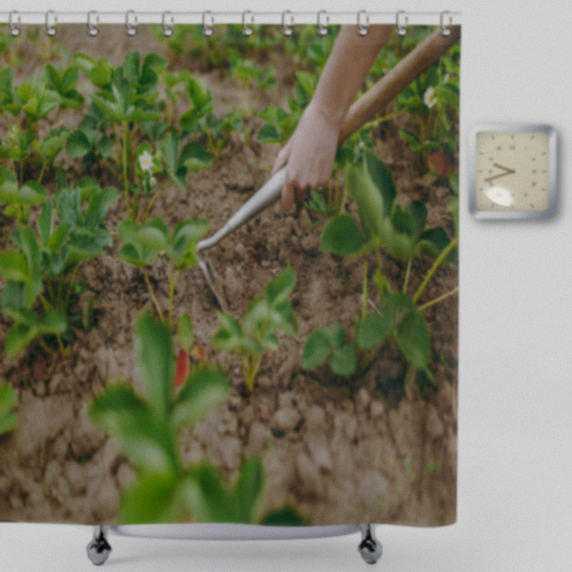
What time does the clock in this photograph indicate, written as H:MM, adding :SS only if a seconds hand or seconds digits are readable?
9:42
